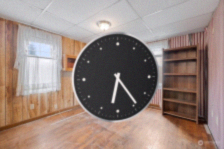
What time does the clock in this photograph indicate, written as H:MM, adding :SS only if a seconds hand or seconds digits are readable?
6:24
